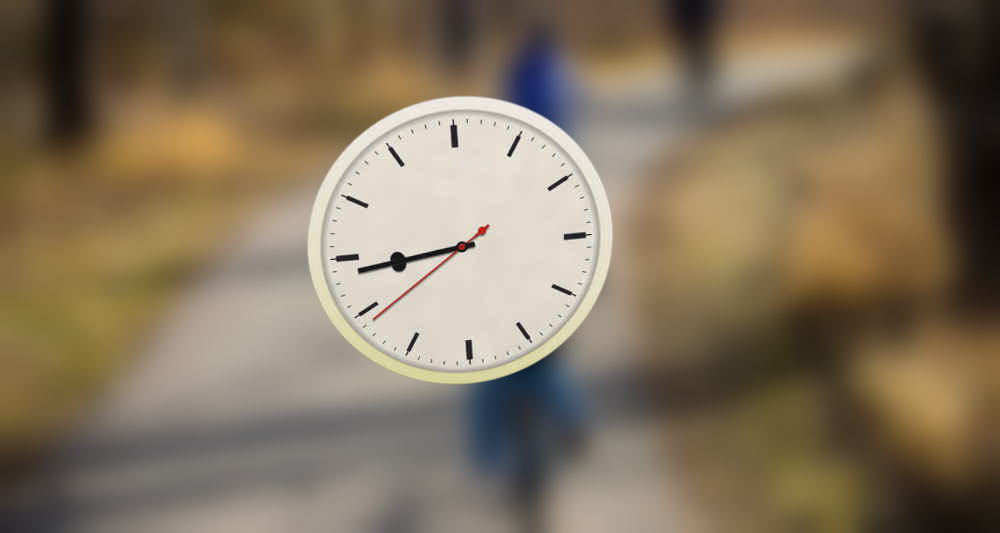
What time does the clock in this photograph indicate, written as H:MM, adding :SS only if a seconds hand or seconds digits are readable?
8:43:39
